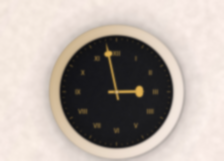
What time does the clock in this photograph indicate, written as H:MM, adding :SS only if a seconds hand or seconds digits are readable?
2:58
